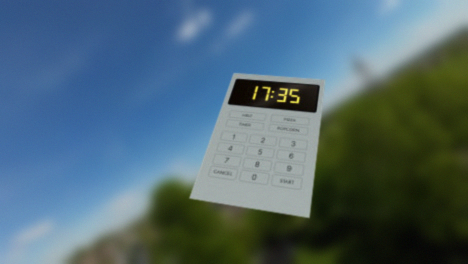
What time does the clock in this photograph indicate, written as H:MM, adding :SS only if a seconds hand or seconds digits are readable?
17:35
